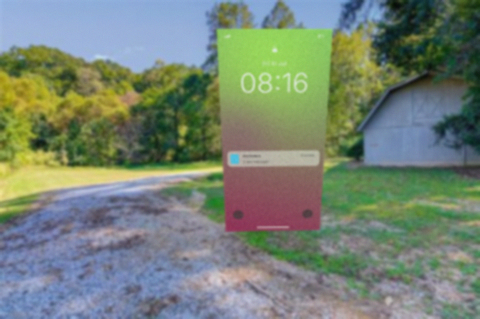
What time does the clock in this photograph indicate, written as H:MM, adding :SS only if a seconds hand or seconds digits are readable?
8:16
